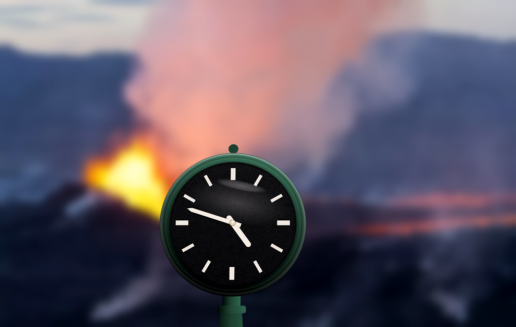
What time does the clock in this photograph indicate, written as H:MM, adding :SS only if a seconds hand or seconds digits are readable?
4:48
